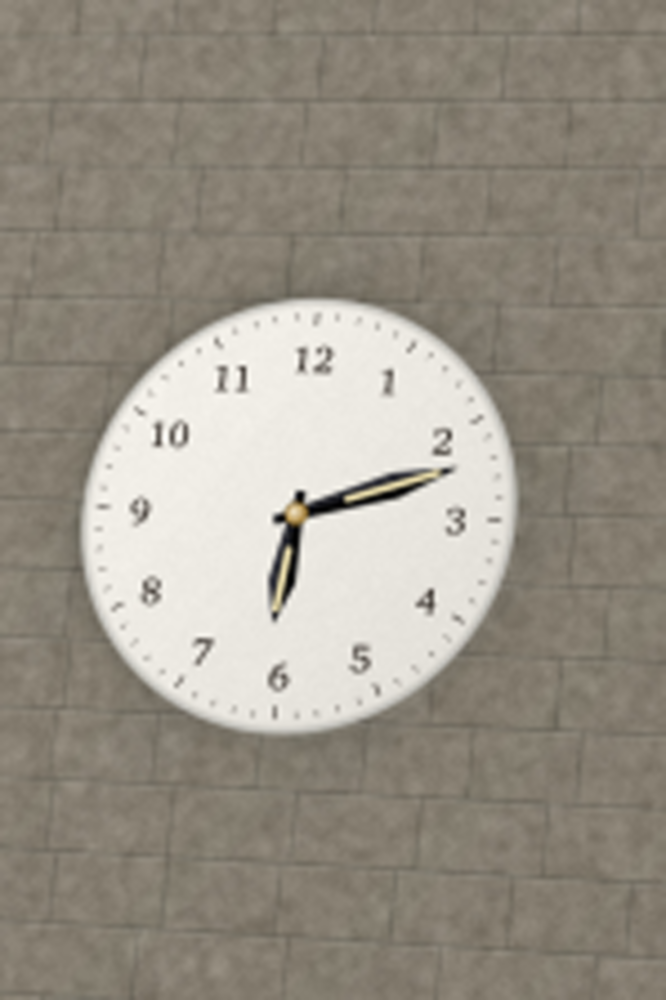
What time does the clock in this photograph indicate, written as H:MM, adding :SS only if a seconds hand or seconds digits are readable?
6:12
